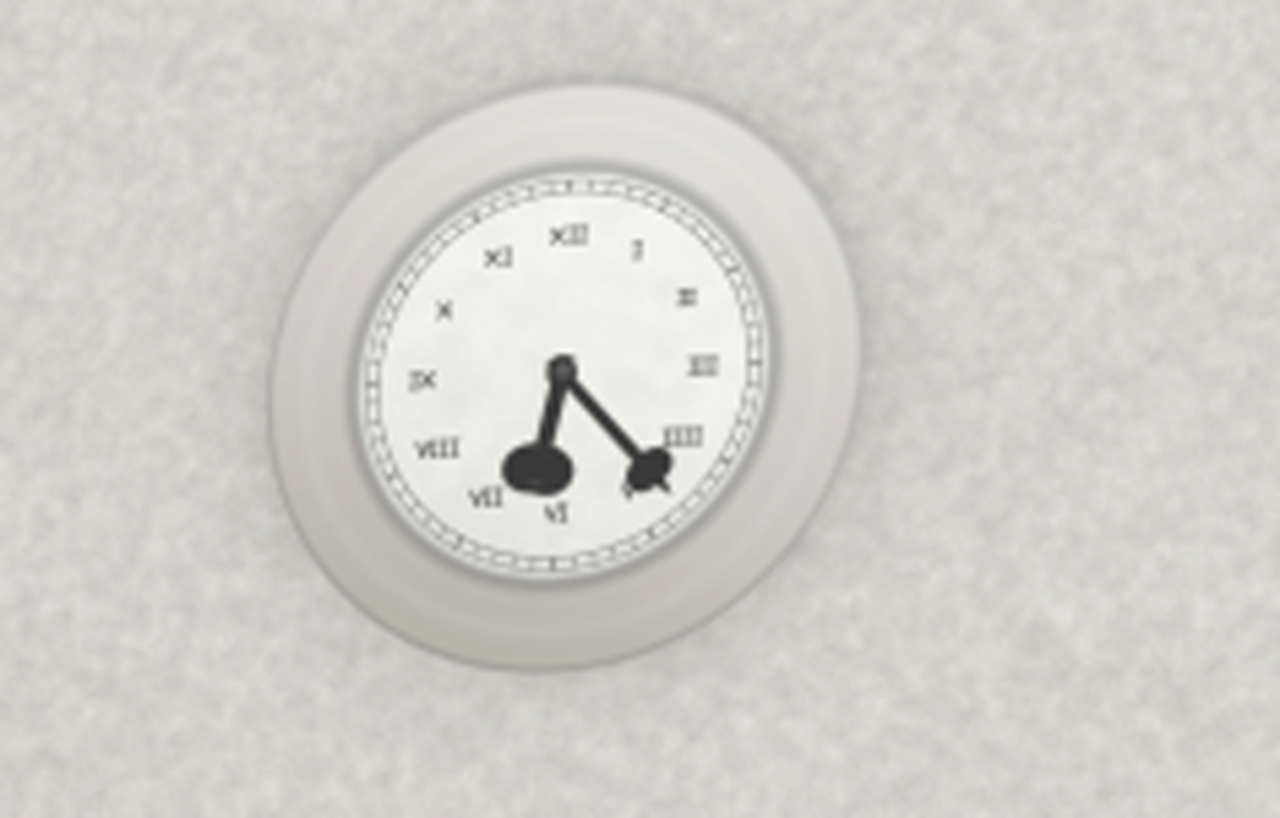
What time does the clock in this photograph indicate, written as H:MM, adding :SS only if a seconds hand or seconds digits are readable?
6:23
